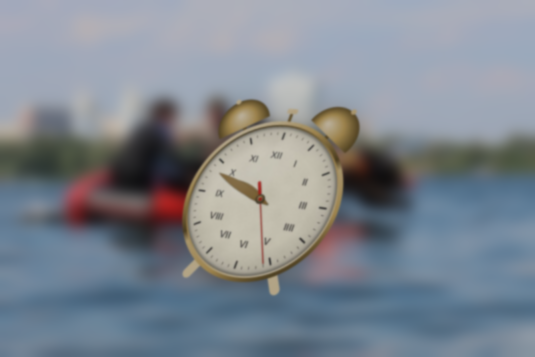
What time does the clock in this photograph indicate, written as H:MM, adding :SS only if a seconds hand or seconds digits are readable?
9:48:26
